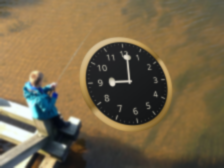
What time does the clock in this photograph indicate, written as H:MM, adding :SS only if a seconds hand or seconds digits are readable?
9:01
